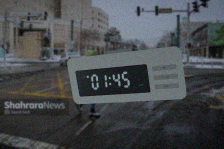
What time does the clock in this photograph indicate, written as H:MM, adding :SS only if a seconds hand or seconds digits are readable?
1:45
